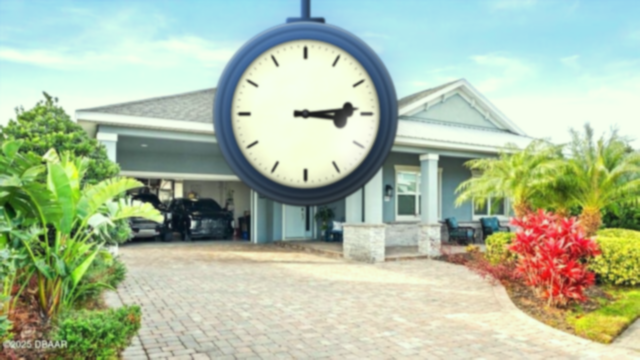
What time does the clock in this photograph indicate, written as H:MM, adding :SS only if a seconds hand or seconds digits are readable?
3:14
